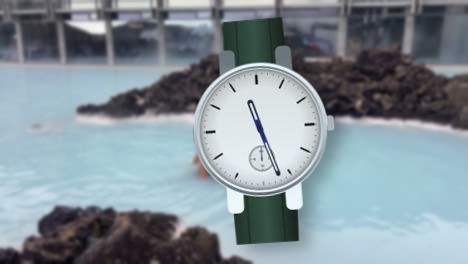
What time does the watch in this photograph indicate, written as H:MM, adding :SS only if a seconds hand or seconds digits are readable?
11:27
